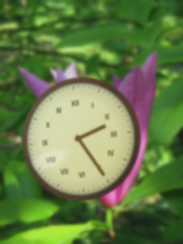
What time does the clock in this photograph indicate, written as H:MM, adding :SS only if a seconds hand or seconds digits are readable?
2:25
